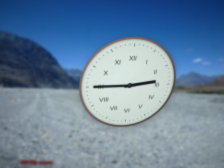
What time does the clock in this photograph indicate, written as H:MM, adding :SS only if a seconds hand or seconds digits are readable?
2:45
